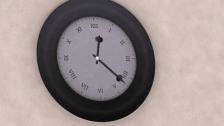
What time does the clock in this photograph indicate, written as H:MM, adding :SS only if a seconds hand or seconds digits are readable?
12:22
